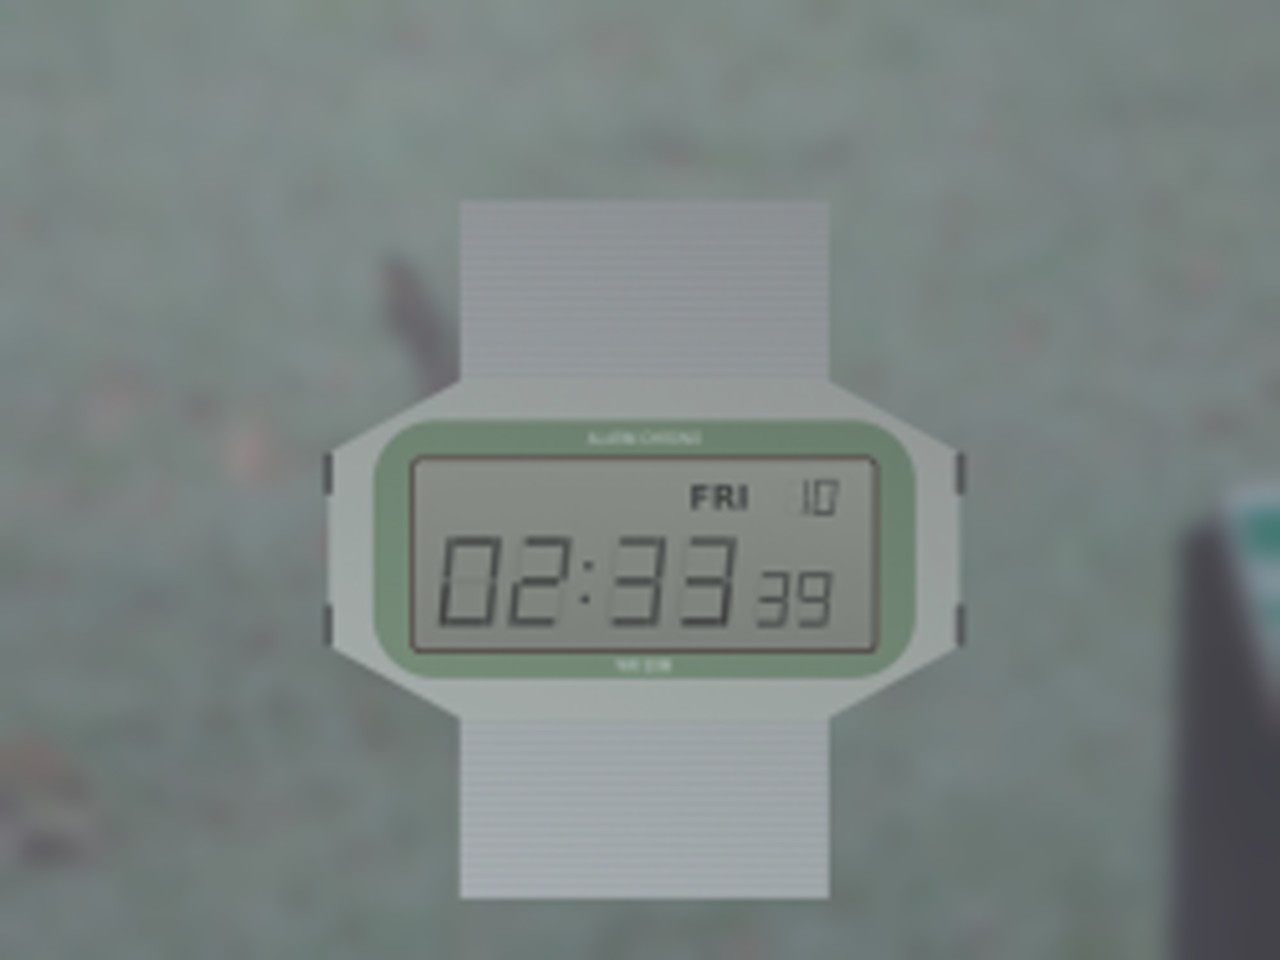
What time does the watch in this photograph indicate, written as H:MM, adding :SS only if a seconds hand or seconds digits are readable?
2:33:39
